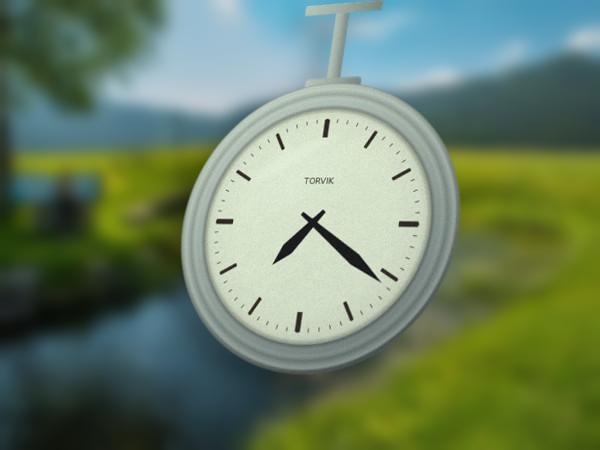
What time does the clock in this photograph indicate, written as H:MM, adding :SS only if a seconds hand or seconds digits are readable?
7:21
